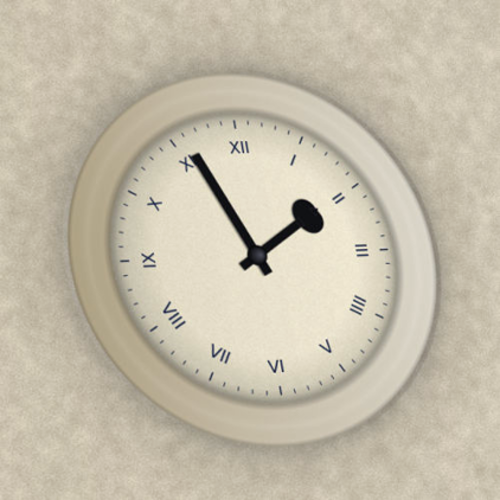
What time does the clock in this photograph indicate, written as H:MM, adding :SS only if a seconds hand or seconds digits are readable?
1:56
